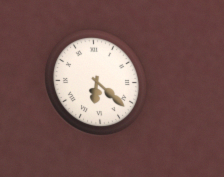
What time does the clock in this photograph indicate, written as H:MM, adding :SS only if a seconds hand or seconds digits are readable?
6:22
